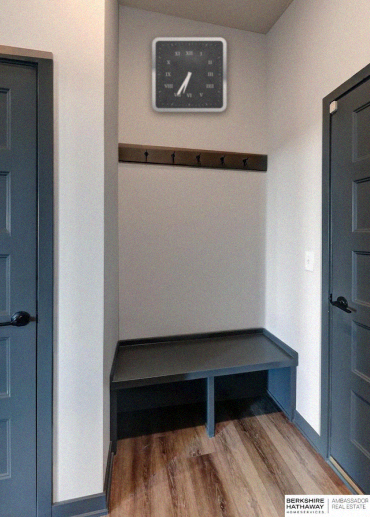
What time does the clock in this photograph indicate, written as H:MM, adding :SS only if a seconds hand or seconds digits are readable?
6:35
